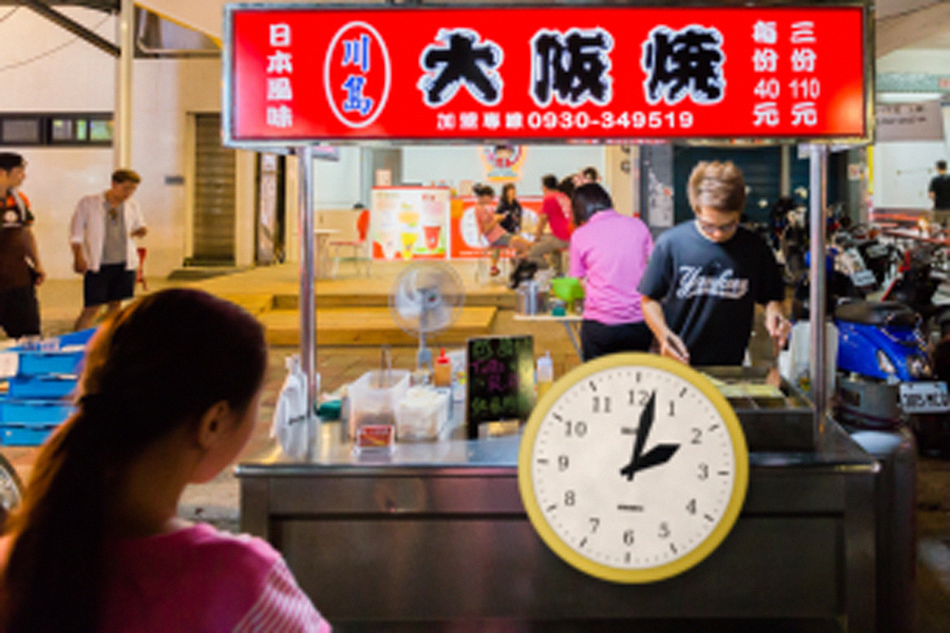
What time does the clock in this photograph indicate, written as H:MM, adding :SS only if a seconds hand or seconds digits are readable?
2:02
